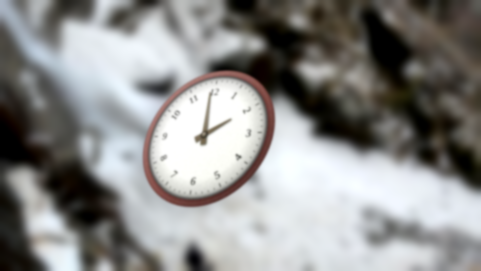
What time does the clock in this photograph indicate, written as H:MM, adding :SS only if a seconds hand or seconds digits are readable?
1:59
